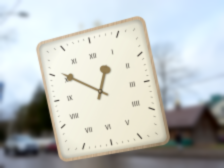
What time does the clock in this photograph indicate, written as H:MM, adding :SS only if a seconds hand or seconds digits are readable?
12:51
